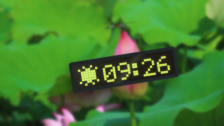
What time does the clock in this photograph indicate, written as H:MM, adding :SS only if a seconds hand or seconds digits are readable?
9:26
